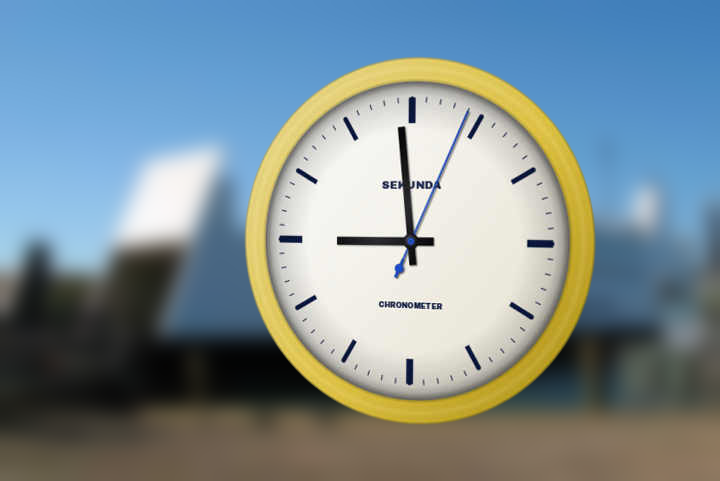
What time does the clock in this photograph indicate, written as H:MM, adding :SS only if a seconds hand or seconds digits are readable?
8:59:04
